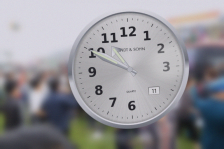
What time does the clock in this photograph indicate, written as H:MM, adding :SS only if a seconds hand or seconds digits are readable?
10:50
